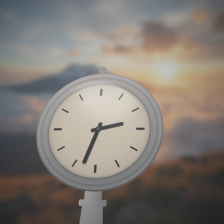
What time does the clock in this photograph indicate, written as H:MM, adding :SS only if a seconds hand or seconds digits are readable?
2:33
